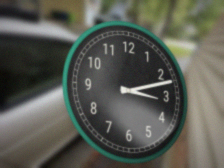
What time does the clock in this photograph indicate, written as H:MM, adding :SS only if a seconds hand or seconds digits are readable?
3:12
